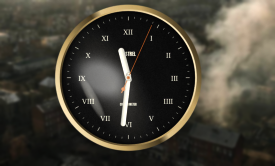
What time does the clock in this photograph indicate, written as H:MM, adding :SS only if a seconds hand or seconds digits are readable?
11:31:04
